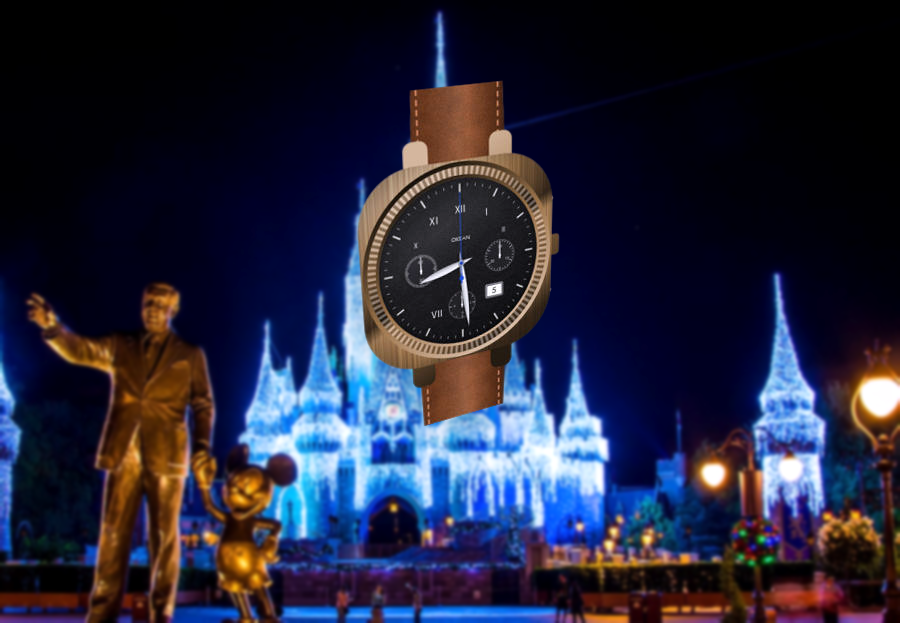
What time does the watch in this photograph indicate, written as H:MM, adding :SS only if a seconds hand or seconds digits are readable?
8:29
